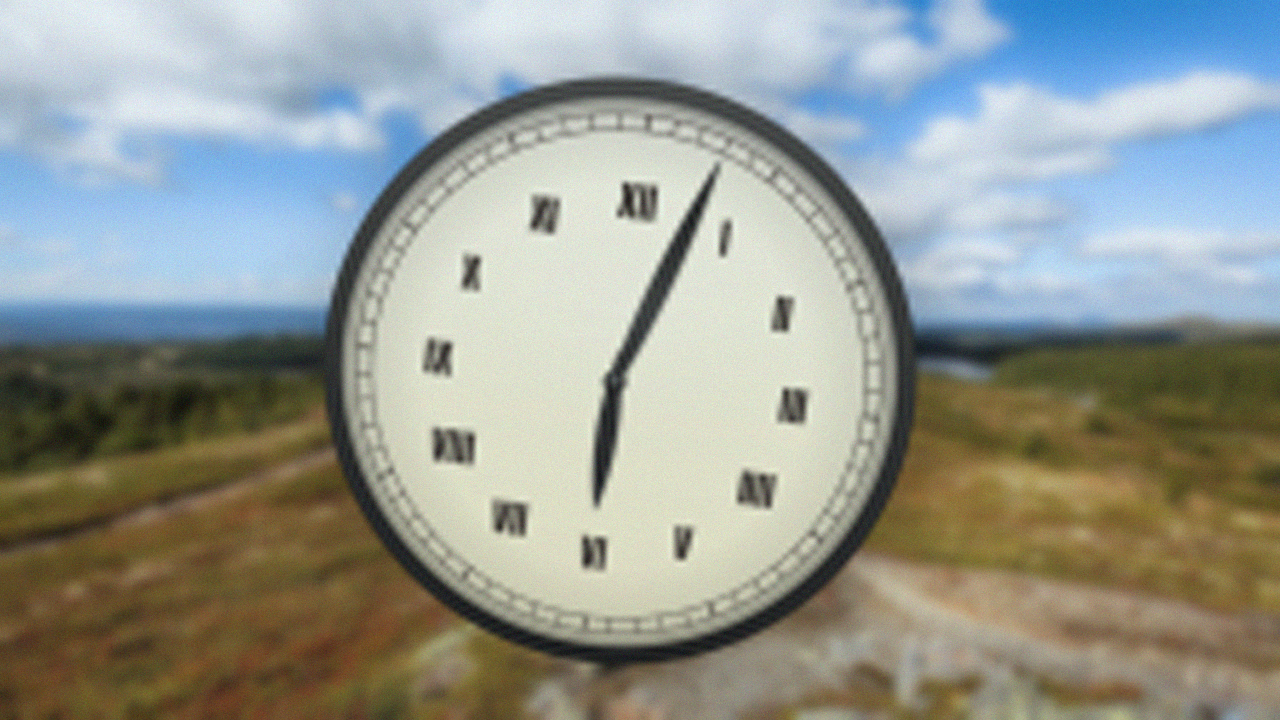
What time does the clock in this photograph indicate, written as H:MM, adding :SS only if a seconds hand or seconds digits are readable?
6:03
